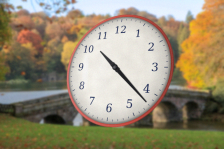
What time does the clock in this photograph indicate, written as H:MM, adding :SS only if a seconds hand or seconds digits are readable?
10:22
